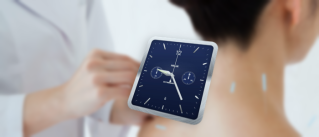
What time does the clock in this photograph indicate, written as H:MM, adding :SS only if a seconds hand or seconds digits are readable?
9:24
